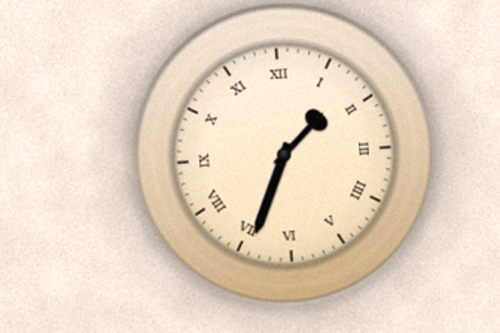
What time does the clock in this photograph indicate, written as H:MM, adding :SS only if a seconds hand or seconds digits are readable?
1:34
